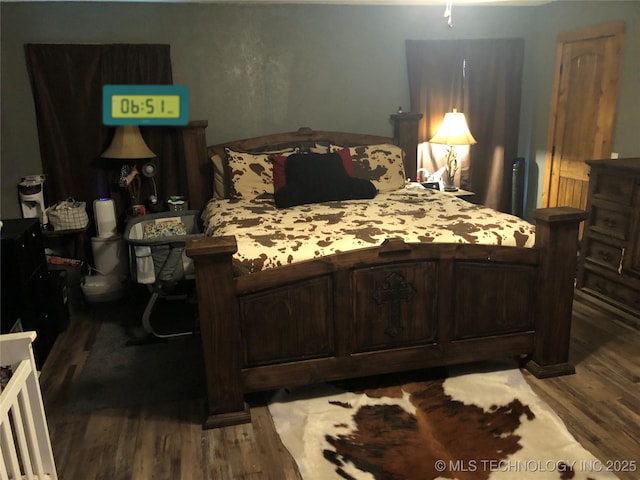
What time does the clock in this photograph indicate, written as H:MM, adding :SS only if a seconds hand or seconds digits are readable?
6:51
